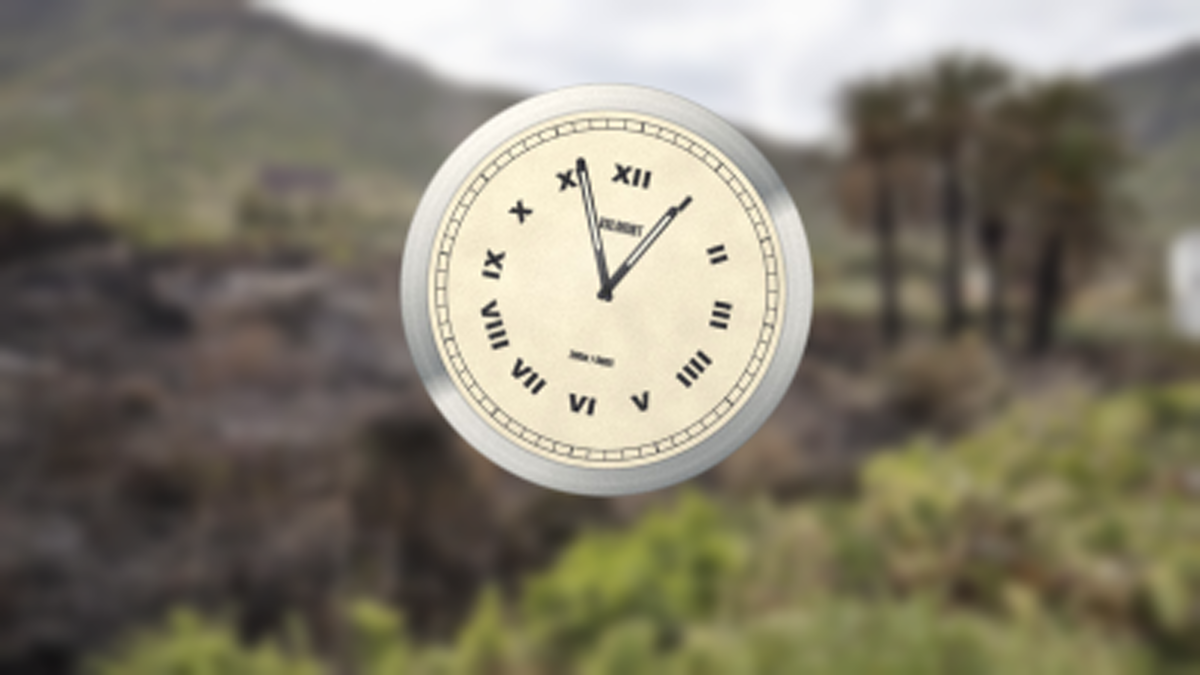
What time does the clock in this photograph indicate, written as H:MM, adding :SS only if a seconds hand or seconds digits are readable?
12:56
